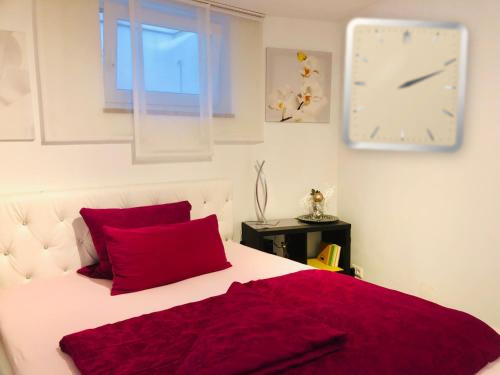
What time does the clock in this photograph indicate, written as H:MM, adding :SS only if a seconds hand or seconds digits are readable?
2:11
